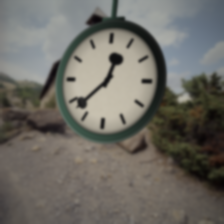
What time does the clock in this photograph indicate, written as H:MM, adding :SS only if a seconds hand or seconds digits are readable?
12:38
